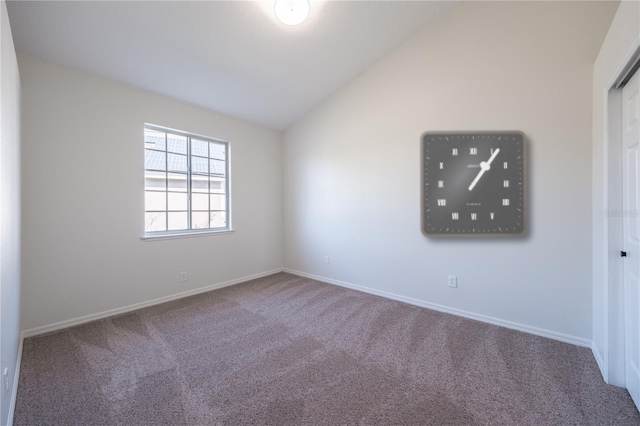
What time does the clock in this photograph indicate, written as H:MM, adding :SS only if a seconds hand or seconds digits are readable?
1:06
